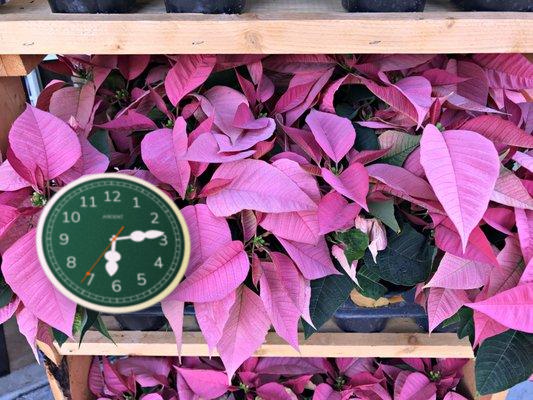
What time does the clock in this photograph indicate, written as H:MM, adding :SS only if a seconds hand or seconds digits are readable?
6:13:36
